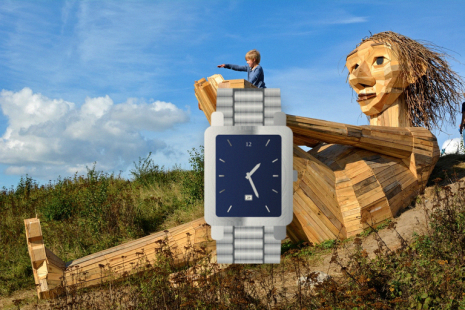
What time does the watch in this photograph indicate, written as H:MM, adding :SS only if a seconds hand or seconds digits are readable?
1:26
